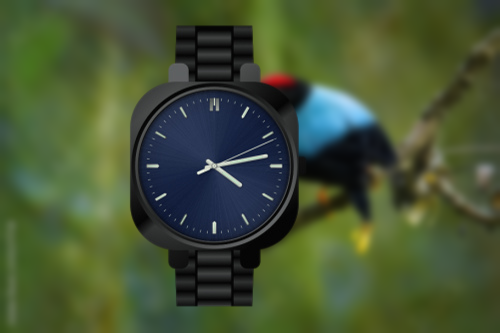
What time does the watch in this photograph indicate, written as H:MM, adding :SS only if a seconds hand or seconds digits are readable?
4:13:11
